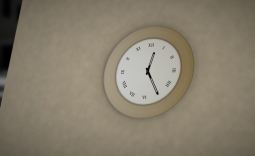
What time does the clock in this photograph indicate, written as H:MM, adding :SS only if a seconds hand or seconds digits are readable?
12:25
